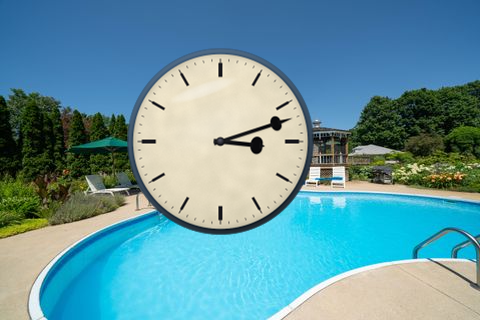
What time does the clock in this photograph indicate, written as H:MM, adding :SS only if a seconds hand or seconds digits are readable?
3:12
